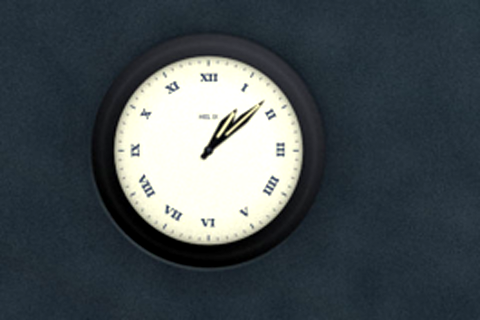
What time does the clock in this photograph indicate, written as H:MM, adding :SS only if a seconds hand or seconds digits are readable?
1:08
